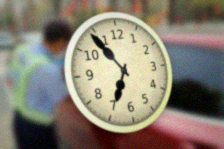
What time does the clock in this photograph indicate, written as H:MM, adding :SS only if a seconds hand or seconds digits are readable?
6:54
